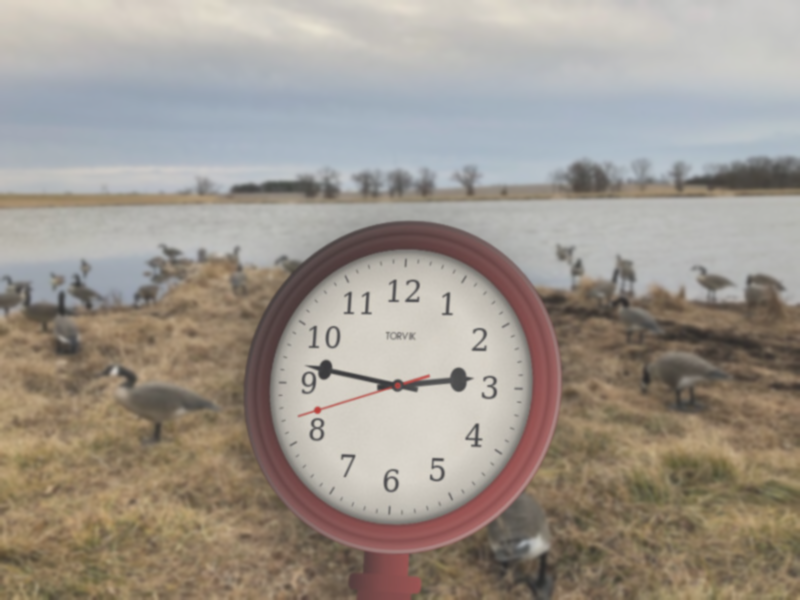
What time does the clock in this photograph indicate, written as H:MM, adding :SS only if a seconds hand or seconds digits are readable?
2:46:42
